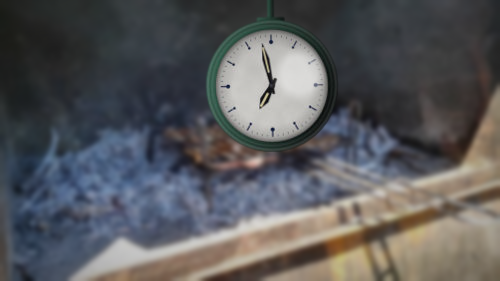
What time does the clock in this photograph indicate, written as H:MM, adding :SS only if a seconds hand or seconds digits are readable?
6:58
